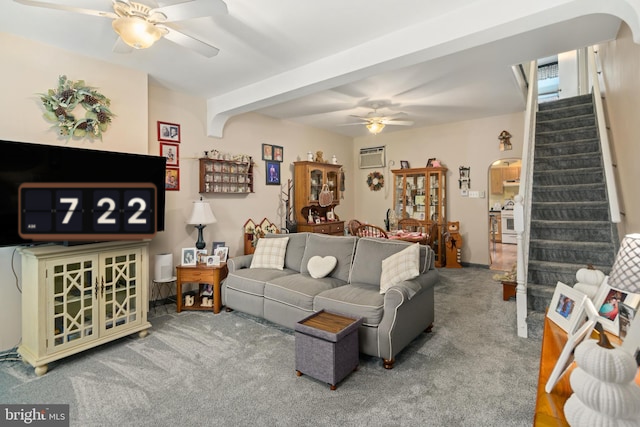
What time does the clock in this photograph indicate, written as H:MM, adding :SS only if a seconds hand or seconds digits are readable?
7:22
